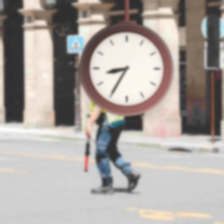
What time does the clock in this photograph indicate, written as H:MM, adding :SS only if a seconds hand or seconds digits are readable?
8:35
